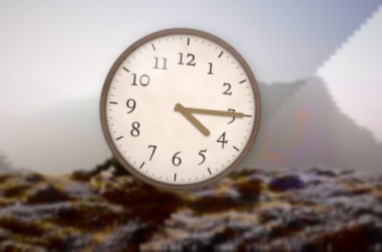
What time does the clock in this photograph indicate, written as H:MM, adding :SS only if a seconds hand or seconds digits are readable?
4:15
